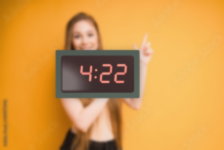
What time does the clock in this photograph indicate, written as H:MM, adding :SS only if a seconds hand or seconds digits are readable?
4:22
